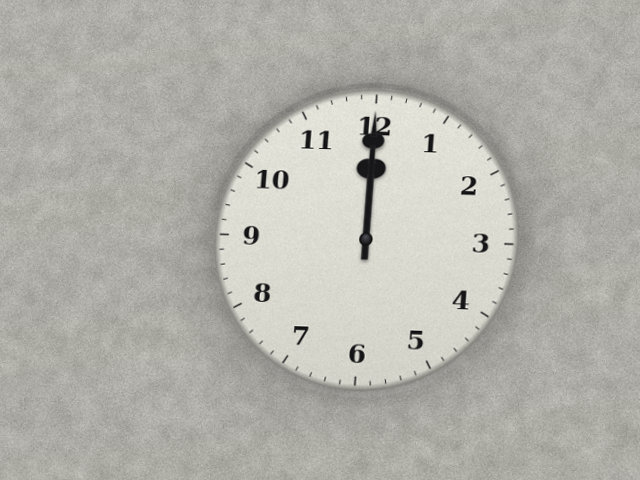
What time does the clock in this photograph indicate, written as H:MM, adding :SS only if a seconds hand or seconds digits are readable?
12:00
